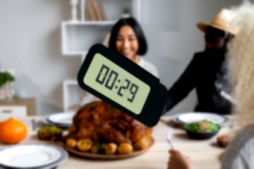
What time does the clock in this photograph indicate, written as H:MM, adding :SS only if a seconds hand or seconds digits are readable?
0:29
